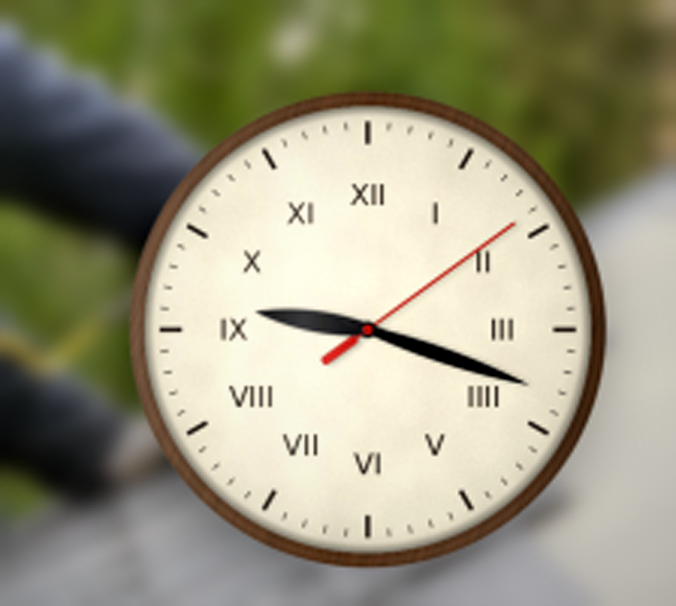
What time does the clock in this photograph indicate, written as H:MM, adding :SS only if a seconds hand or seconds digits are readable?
9:18:09
